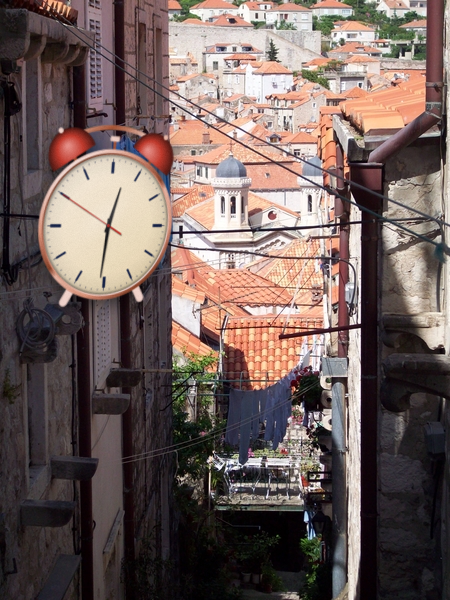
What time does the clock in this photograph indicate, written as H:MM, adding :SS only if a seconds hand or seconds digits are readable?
12:30:50
